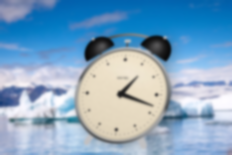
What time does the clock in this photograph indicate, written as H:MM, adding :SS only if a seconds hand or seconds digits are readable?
1:18
